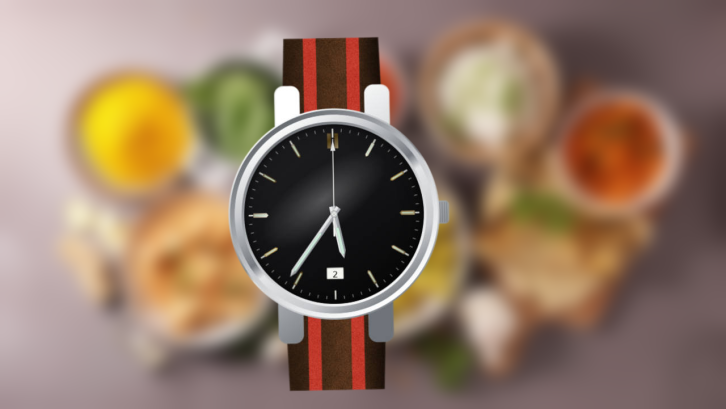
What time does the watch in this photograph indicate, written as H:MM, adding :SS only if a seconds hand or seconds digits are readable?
5:36:00
